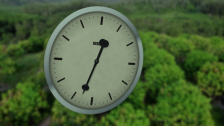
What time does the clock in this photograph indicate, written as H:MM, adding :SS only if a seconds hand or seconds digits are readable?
12:33
